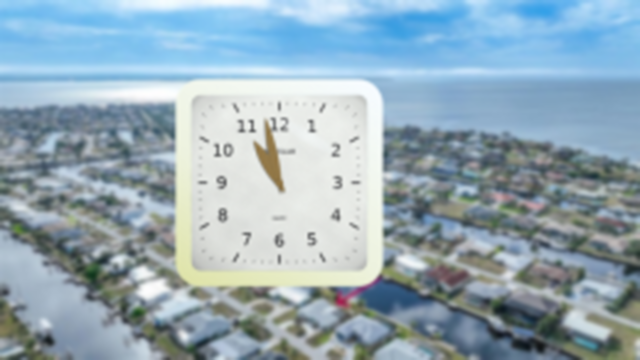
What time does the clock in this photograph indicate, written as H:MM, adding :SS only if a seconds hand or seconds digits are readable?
10:58
